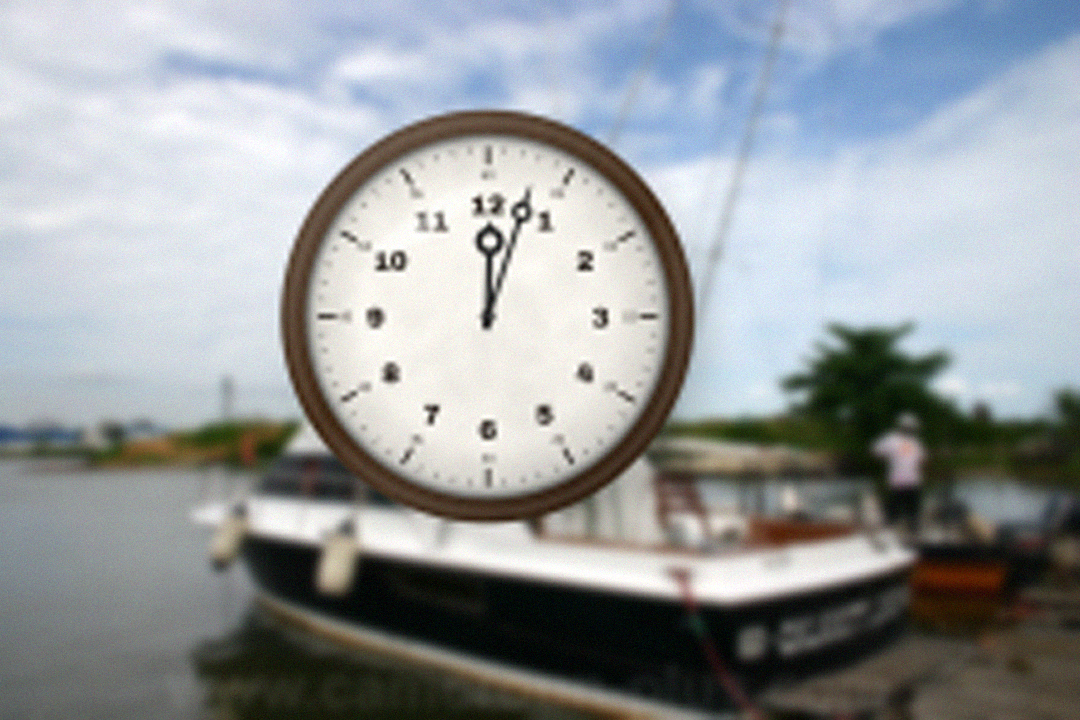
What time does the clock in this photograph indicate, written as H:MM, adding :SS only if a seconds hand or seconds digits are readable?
12:03
